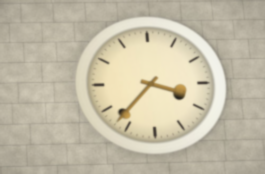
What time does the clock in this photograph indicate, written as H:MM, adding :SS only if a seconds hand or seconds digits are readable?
3:37
